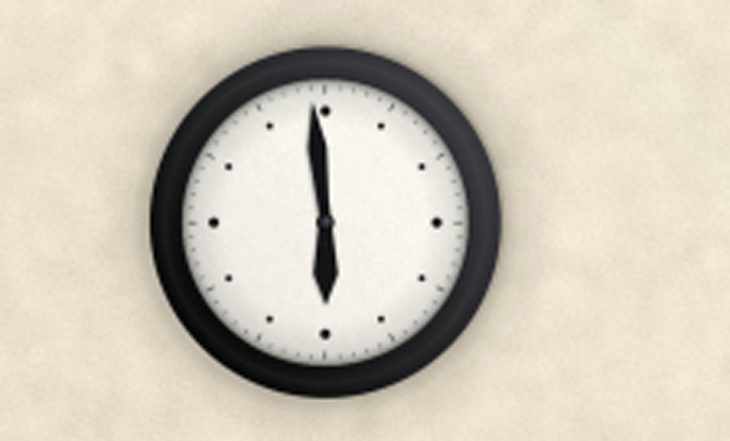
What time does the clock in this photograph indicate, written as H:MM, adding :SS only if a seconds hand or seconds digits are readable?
5:59
